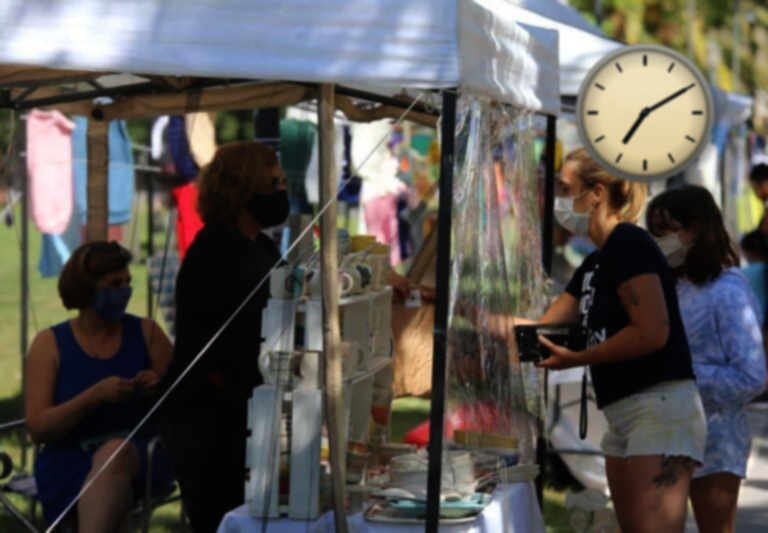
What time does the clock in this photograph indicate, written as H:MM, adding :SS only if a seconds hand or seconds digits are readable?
7:10
